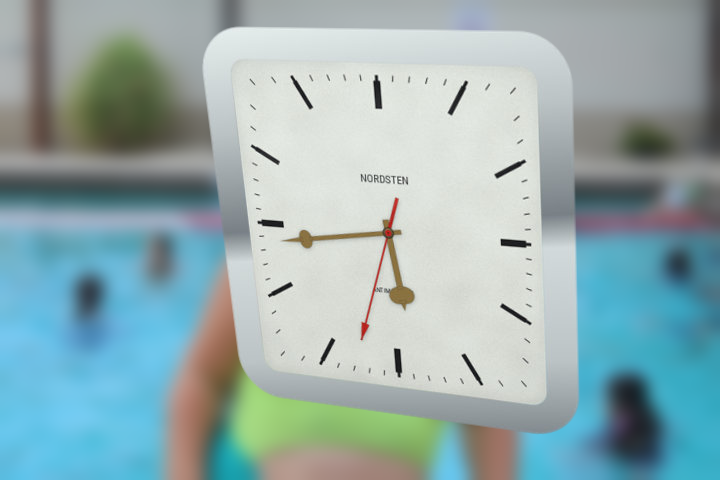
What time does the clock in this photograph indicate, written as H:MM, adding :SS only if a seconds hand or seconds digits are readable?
5:43:33
